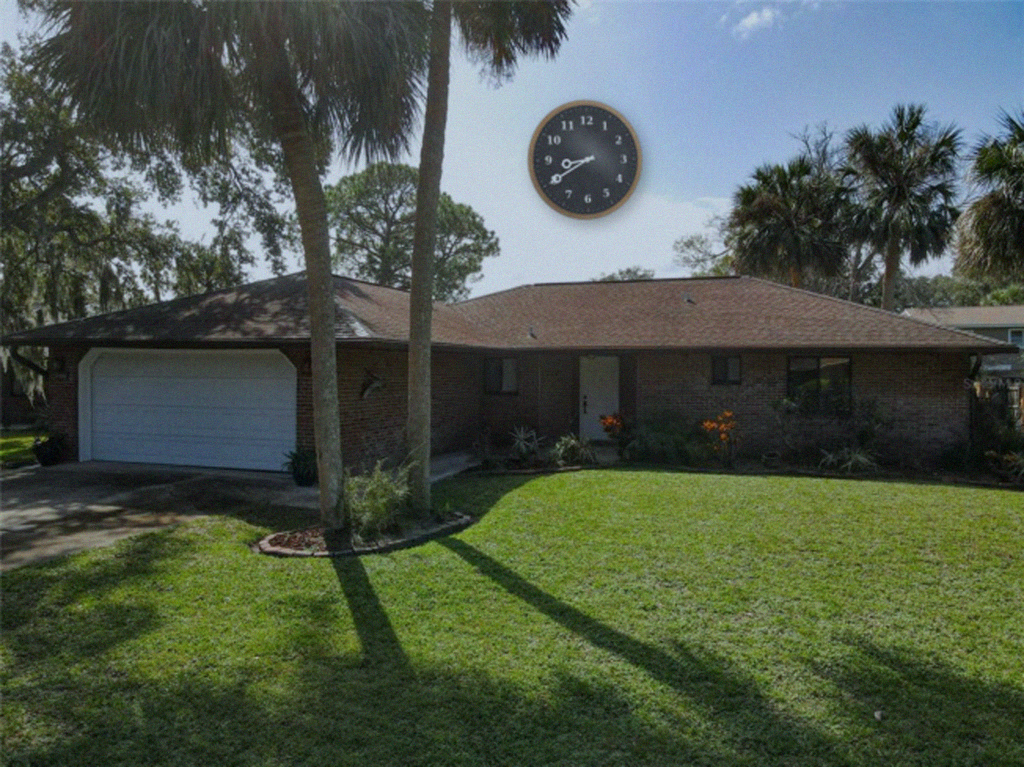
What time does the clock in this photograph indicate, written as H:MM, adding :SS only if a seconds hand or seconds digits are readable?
8:40
